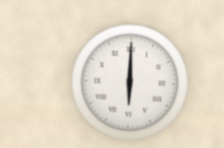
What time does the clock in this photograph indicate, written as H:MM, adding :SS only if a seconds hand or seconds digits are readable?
6:00
